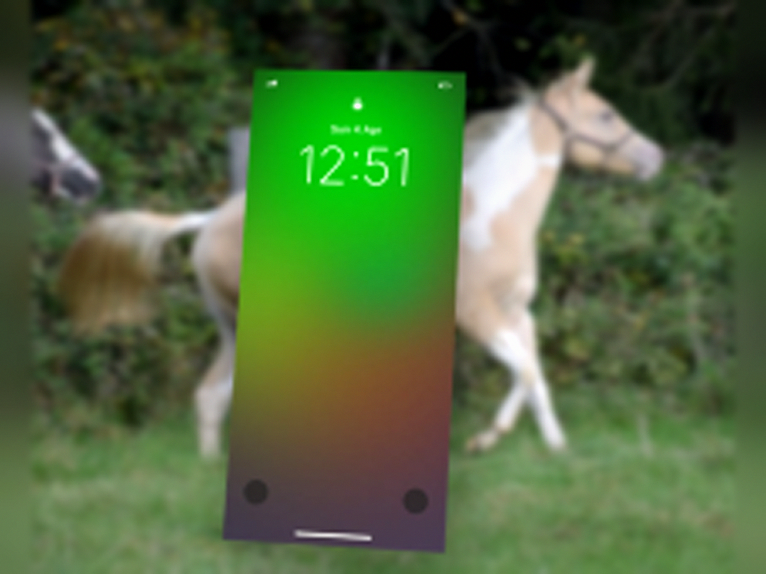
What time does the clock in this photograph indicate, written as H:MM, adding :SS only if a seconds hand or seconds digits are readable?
12:51
